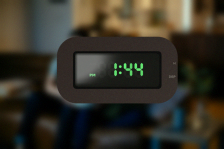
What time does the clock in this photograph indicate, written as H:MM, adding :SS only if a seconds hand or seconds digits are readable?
1:44
